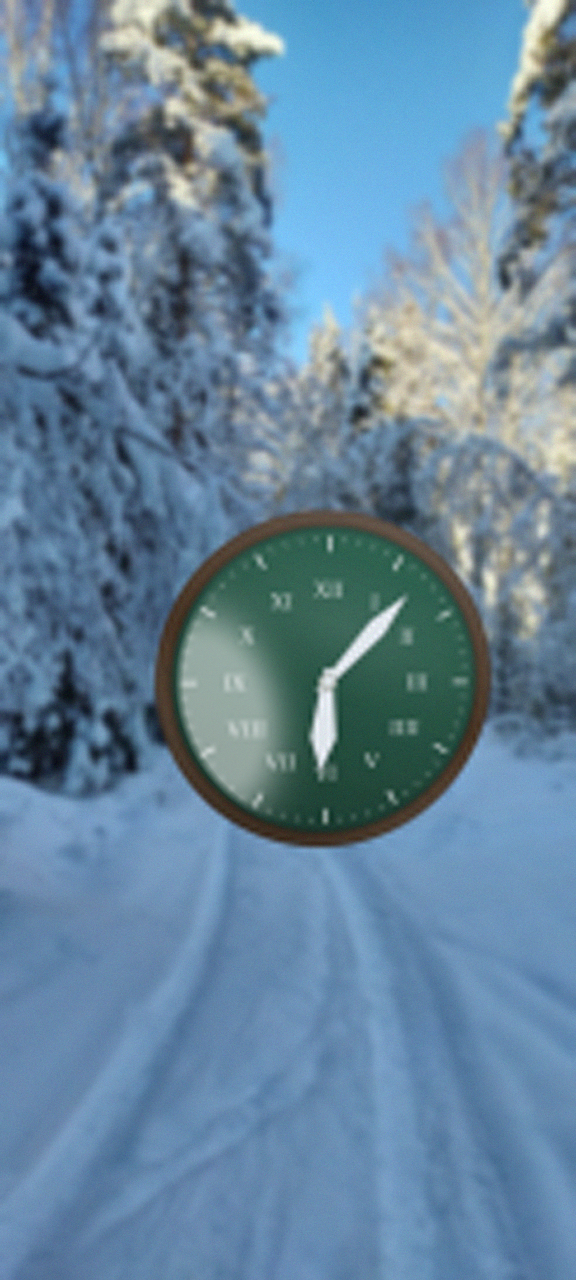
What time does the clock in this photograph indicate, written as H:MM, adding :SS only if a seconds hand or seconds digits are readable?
6:07
